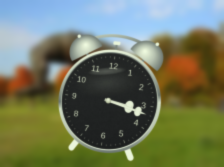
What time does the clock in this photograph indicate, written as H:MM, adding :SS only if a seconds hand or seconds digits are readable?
3:17
